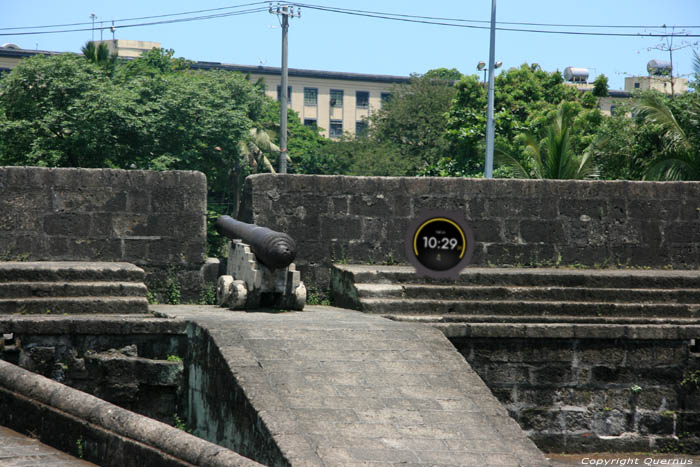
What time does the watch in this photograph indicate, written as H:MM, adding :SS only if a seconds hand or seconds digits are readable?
10:29
